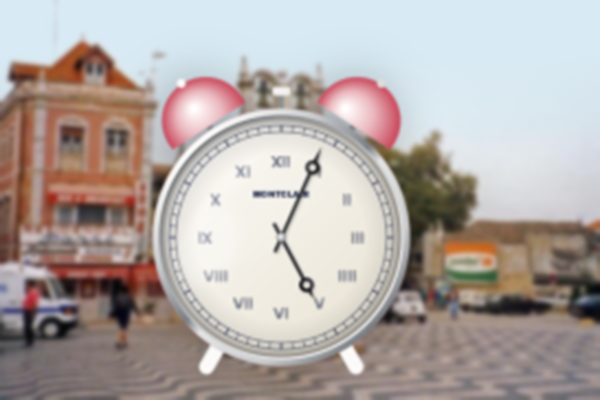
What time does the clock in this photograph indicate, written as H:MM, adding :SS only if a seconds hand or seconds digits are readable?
5:04
